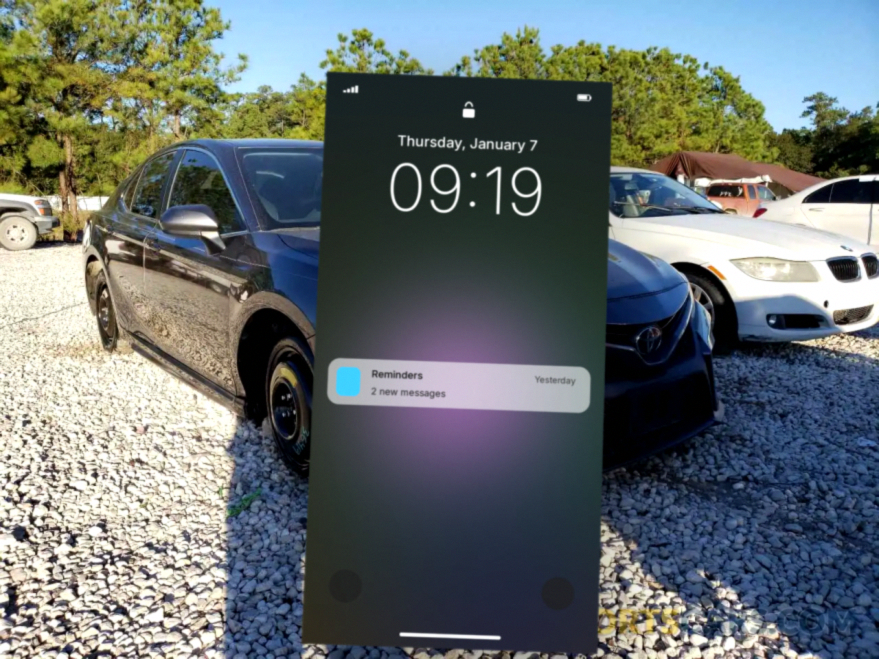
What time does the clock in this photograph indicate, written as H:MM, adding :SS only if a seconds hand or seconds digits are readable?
9:19
